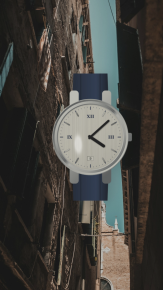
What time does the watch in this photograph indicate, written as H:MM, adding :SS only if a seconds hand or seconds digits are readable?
4:08
